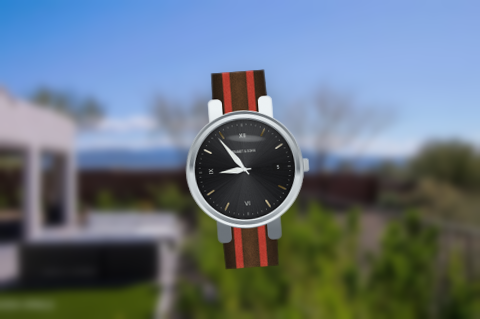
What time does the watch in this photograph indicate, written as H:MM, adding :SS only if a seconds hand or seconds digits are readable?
8:54
